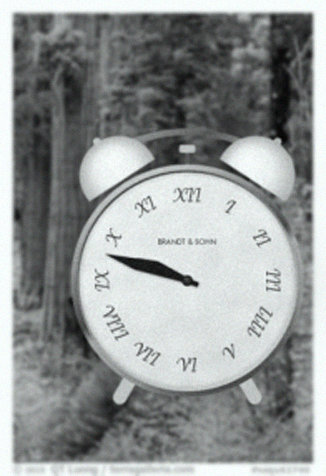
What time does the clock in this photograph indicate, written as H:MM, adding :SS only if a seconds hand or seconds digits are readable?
9:48
